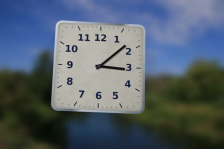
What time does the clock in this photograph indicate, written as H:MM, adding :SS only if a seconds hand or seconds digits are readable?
3:08
